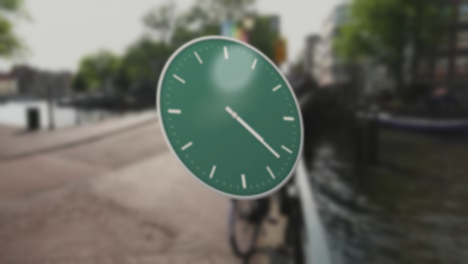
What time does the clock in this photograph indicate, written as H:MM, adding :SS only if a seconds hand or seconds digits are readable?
4:22
